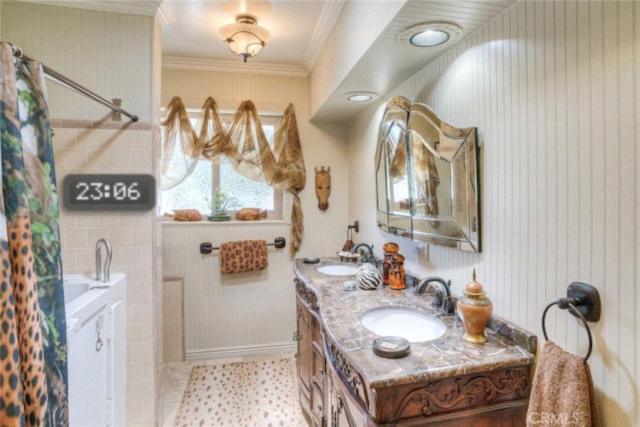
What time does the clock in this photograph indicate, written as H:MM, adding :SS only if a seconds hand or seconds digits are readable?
23:06
